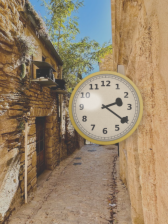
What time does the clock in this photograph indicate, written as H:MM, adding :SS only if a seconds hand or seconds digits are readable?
2:21
